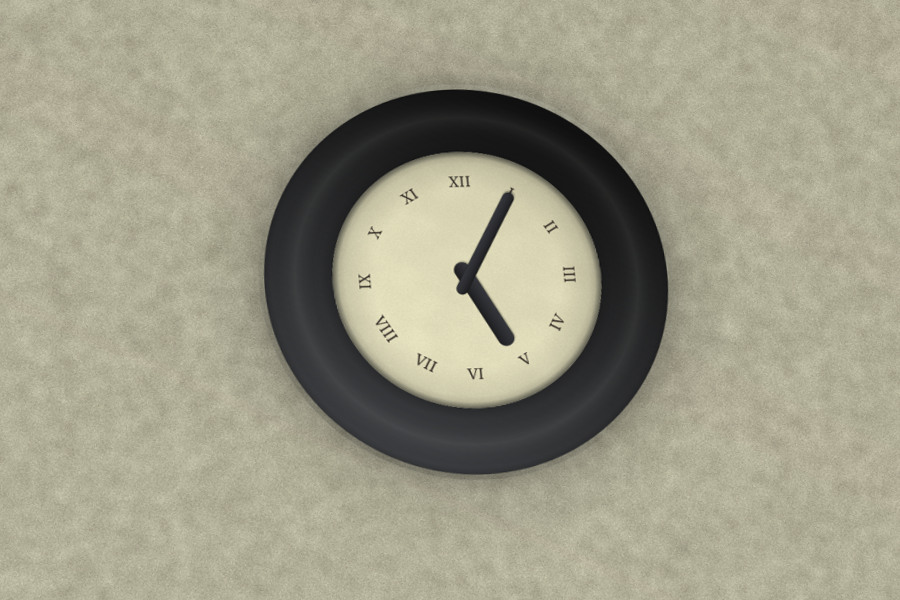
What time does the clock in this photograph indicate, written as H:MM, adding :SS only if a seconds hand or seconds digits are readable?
5:05
